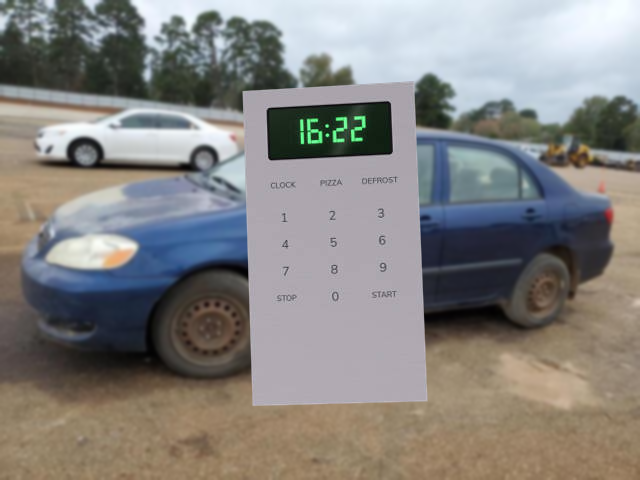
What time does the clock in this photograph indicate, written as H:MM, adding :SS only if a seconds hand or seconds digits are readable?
16:22
